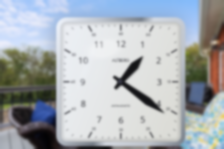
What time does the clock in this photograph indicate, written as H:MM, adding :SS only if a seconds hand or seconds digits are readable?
1:21
